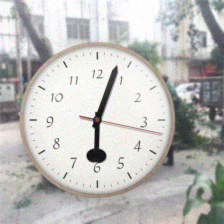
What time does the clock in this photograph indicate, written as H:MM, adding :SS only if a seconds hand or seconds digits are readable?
6:03:17
